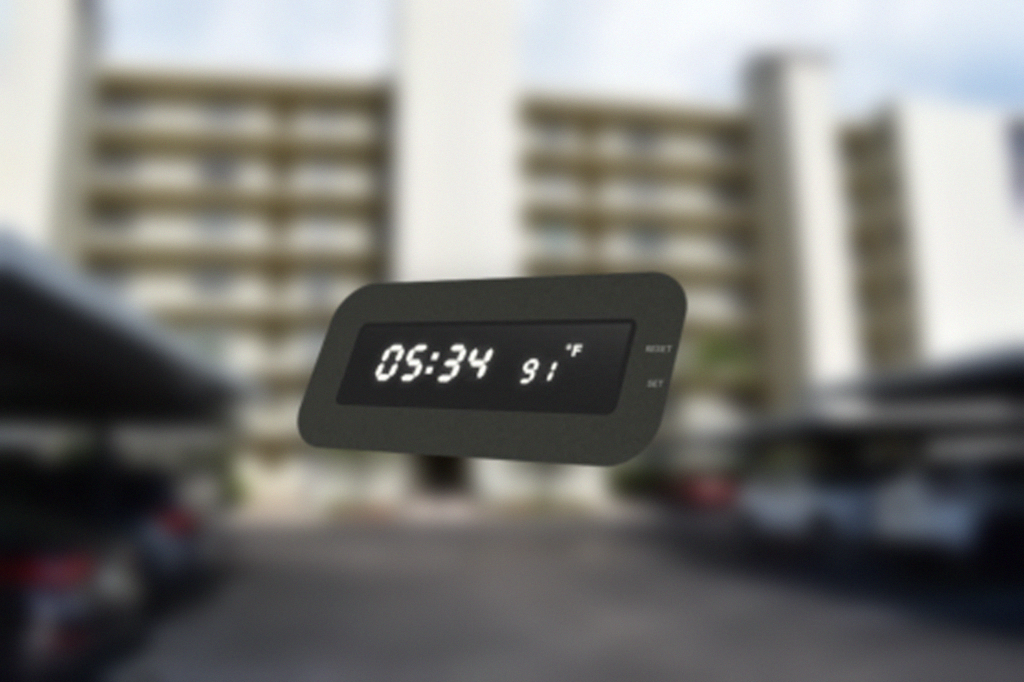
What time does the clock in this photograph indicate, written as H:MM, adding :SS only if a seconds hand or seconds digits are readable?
5:34
